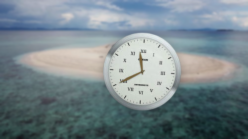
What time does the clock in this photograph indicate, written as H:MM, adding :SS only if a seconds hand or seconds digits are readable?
11:40
